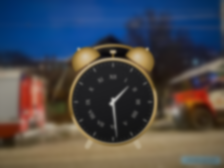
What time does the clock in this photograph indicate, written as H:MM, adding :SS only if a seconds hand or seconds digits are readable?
1:29
